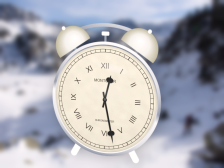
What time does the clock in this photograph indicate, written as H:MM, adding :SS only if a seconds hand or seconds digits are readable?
12:28
